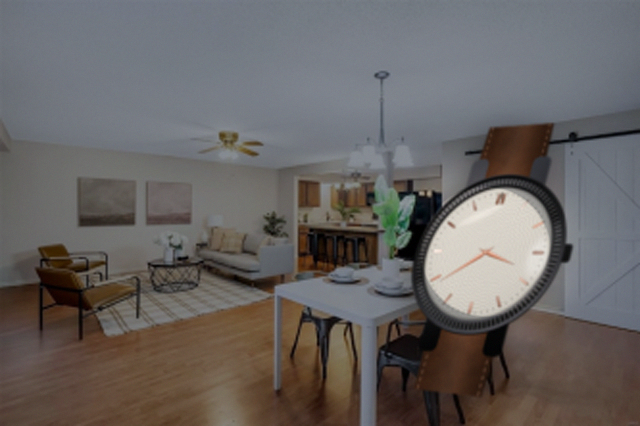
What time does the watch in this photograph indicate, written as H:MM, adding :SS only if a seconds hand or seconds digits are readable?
3:39
